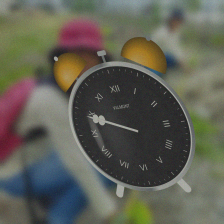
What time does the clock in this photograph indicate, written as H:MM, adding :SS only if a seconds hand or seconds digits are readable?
9:49
